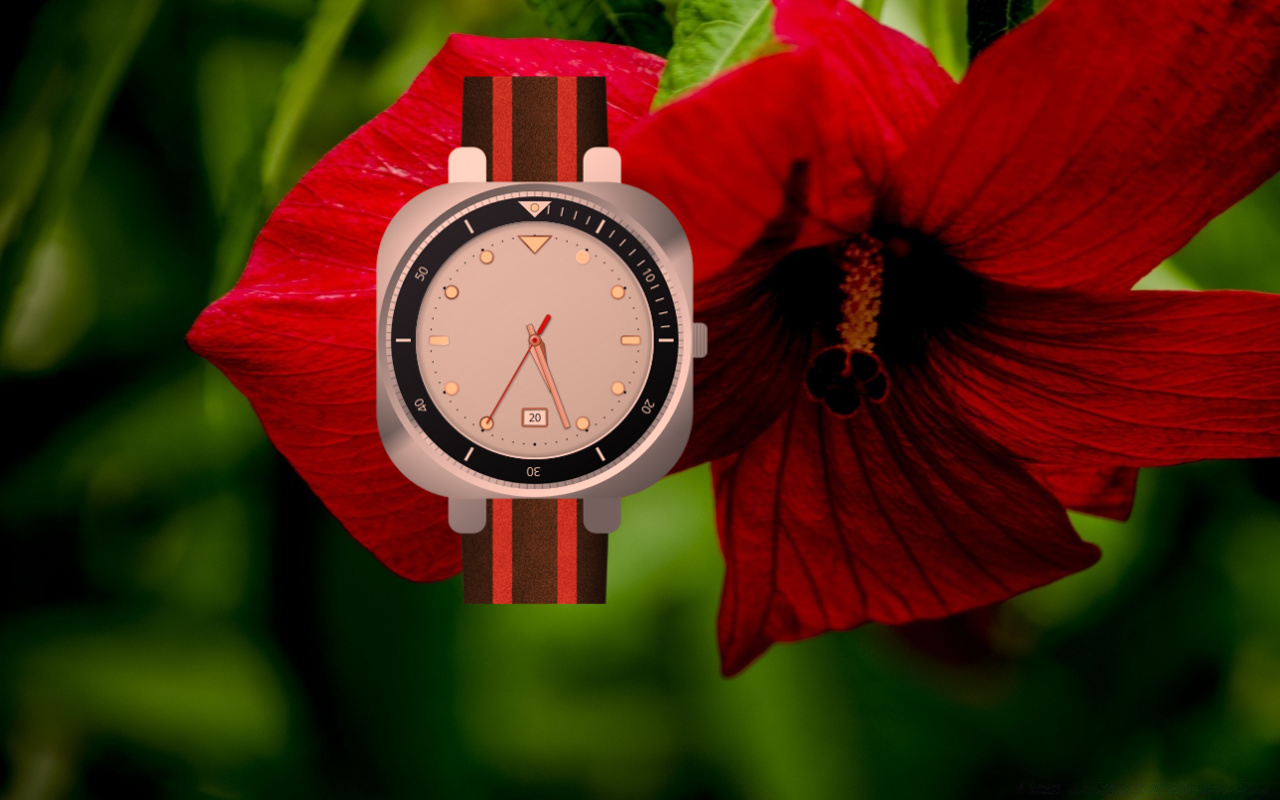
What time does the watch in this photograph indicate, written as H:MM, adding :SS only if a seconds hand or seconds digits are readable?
5:26:35
